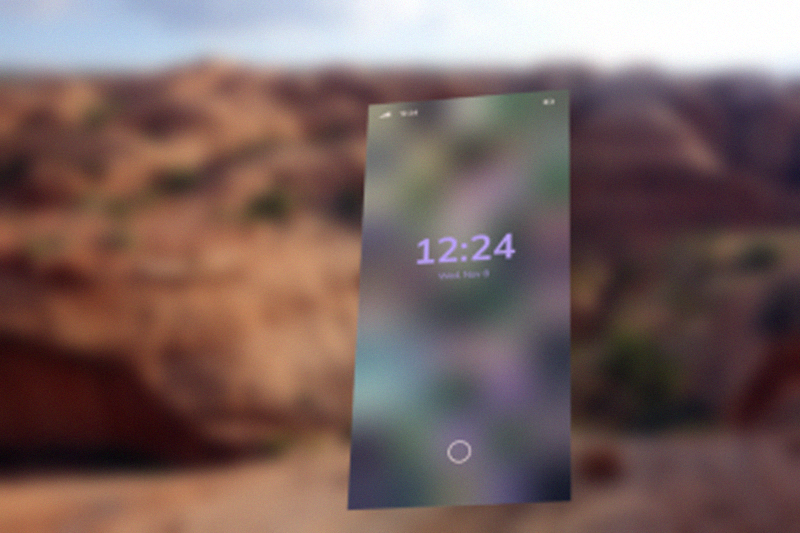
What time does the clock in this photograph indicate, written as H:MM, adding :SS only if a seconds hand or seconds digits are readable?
12:24
